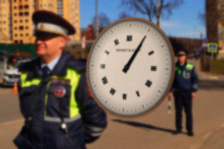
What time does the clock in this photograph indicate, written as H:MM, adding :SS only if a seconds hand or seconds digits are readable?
1:05
